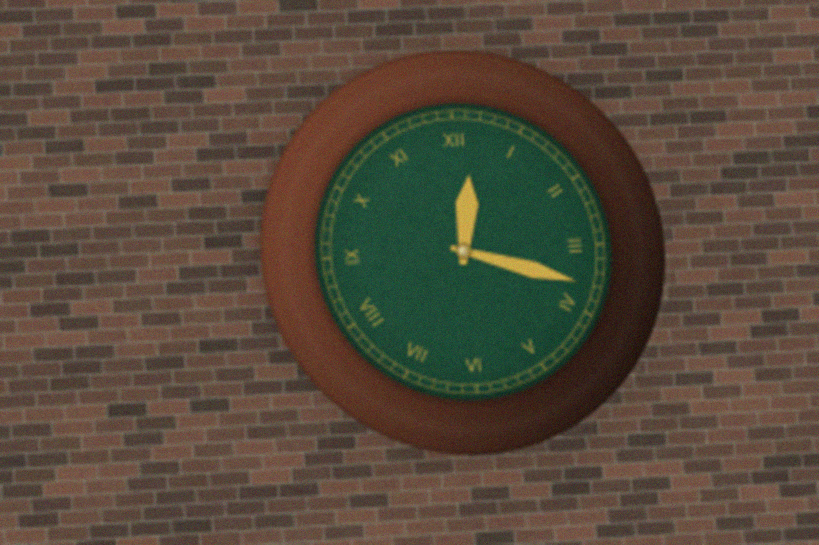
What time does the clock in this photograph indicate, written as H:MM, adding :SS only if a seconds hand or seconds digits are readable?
12:18
